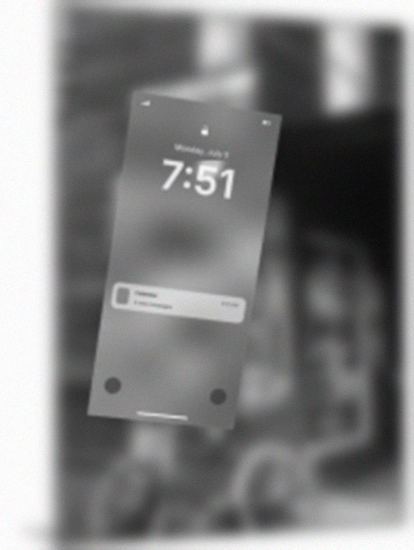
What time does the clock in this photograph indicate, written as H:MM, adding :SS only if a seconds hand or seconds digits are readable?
7:51
